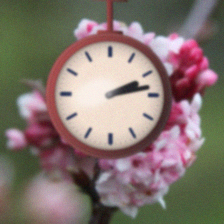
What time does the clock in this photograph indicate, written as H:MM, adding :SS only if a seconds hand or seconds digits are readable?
2:13
